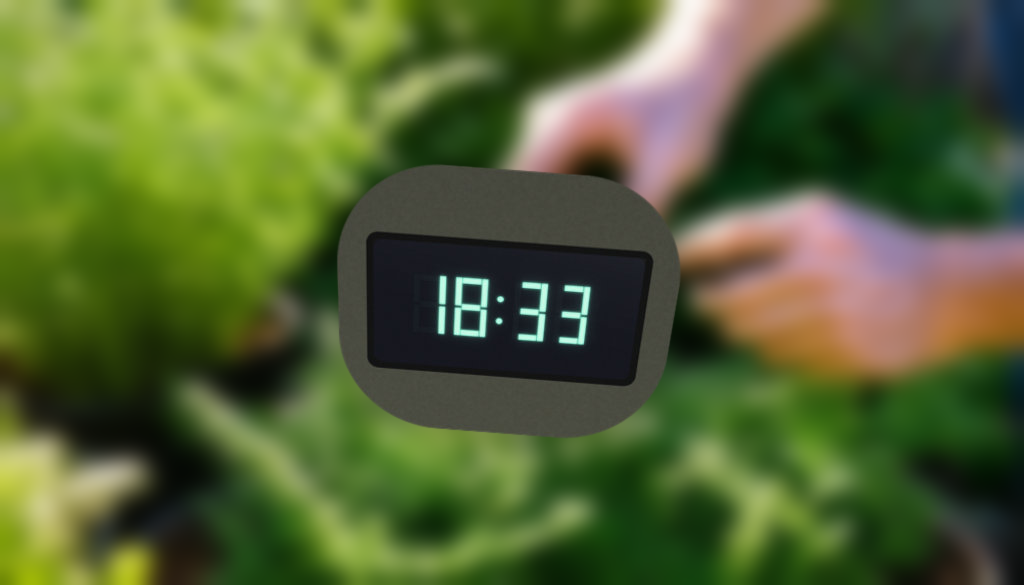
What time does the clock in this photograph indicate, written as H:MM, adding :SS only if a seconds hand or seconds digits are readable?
18:33
